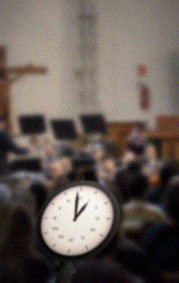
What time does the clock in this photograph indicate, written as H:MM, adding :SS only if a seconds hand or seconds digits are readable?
12:59
